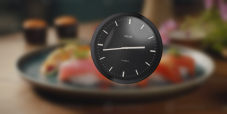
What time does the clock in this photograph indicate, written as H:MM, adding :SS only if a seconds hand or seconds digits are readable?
2:43
